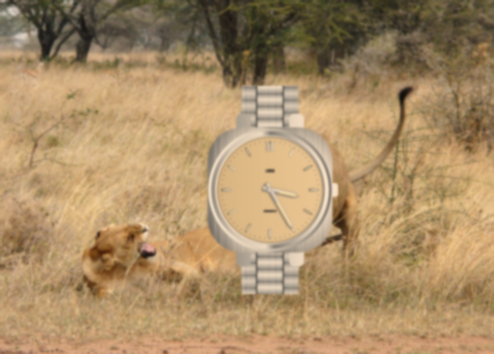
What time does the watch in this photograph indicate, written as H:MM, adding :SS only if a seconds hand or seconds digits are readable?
3:25
